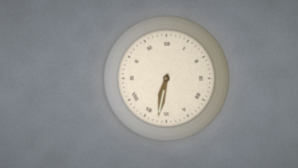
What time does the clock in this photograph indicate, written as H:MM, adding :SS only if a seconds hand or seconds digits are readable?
6:32
